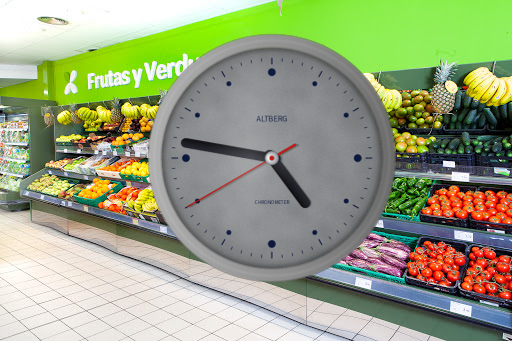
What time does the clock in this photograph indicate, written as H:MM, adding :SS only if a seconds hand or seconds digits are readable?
4:46:40
